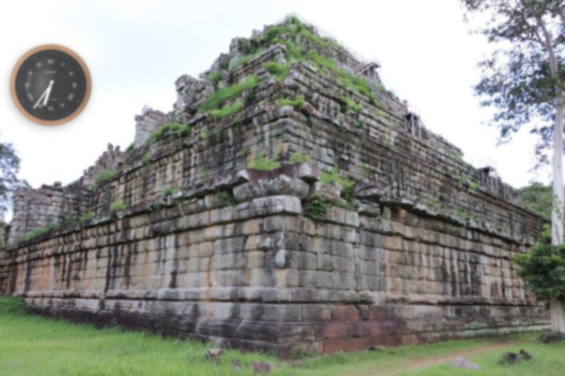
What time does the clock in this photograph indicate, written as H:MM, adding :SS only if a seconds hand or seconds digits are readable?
6:36
